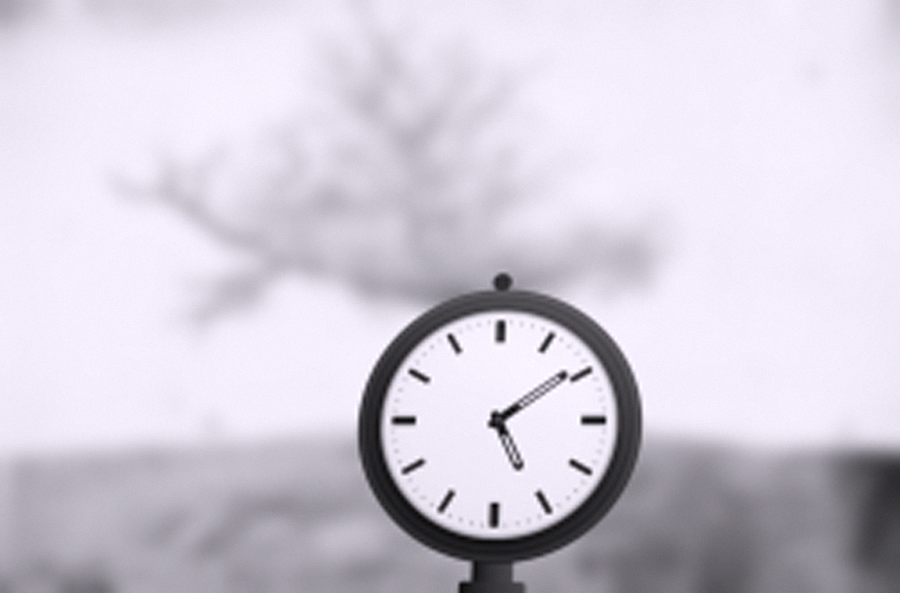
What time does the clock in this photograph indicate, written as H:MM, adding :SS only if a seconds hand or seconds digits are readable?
5:09
